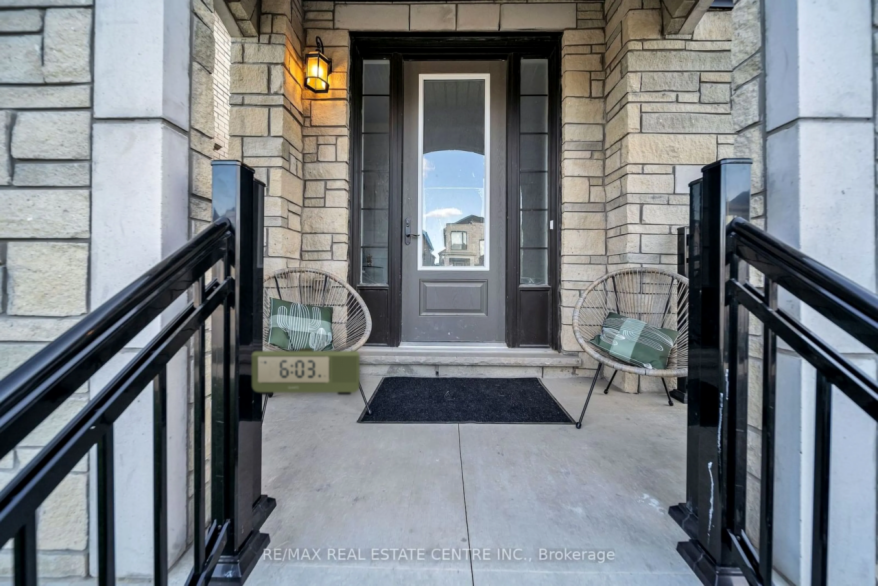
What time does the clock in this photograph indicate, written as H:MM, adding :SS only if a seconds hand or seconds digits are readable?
6:03
